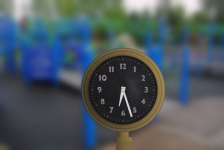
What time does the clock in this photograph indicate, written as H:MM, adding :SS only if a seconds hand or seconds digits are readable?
6:27
